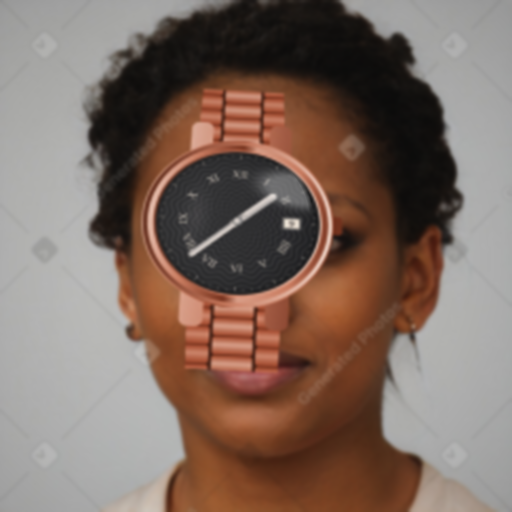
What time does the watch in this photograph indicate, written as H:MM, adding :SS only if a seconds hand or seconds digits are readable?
1:38
